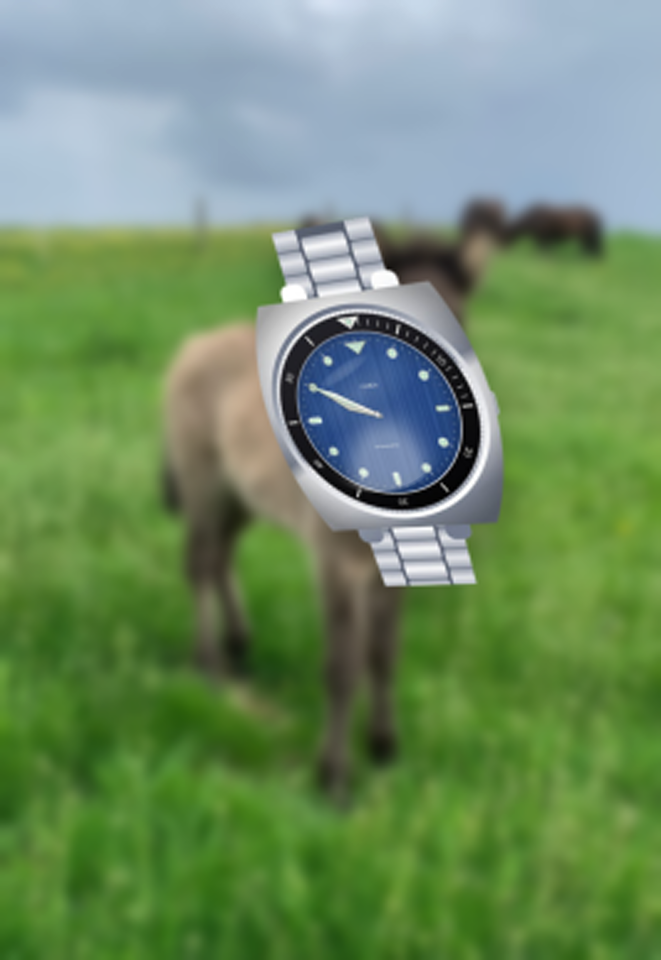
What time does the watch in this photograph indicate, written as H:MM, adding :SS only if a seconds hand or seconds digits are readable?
9:50
